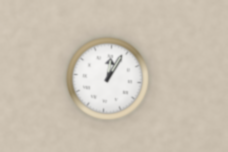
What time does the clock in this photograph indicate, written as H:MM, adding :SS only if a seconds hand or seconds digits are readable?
12:04
